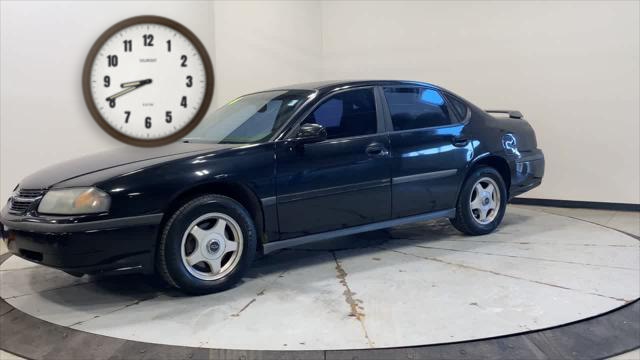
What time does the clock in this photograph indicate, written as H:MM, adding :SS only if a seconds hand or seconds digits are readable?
8:41
